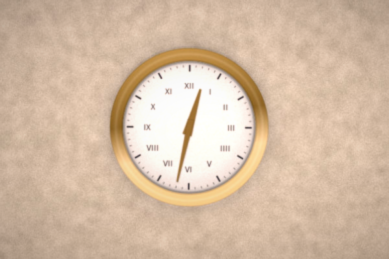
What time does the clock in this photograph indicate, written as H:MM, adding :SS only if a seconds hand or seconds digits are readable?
12:32
